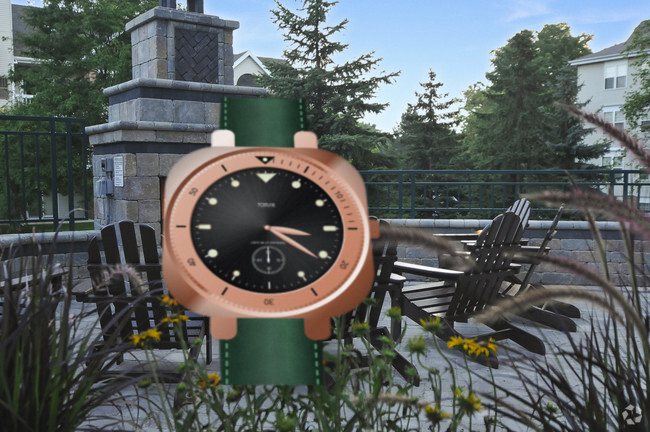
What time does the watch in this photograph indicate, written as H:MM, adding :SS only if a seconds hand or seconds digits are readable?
3:21
